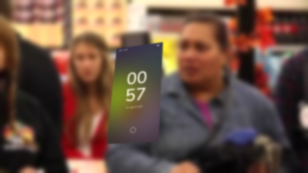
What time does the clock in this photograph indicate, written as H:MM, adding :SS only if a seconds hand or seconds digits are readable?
0:57
